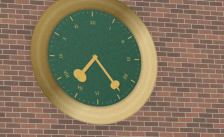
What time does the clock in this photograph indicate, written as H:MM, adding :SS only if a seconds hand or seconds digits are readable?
7:24
